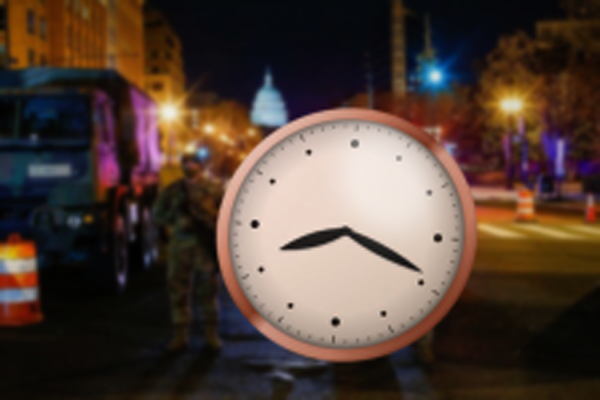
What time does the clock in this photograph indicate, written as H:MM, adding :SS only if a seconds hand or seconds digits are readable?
8:19
